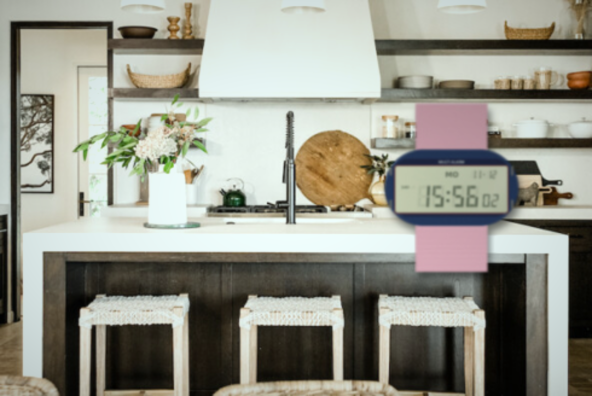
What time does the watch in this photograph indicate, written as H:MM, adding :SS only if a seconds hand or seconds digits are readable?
15:56:02
